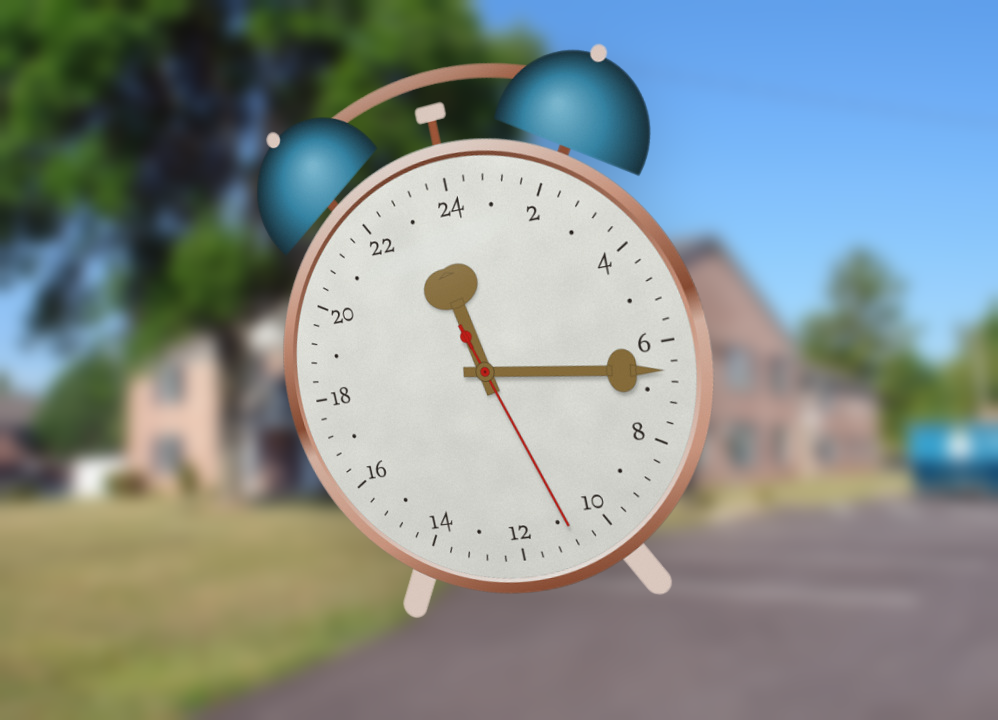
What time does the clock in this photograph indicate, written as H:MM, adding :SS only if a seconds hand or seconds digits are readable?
23:16:27
